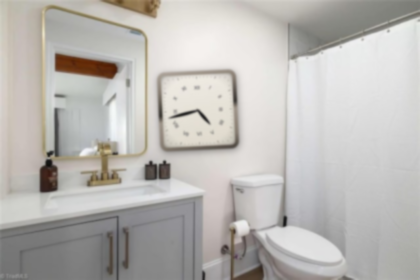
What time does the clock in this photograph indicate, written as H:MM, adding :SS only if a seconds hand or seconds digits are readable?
4:43
